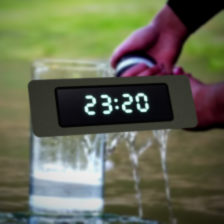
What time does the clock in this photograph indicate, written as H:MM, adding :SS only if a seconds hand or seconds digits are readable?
23:20
